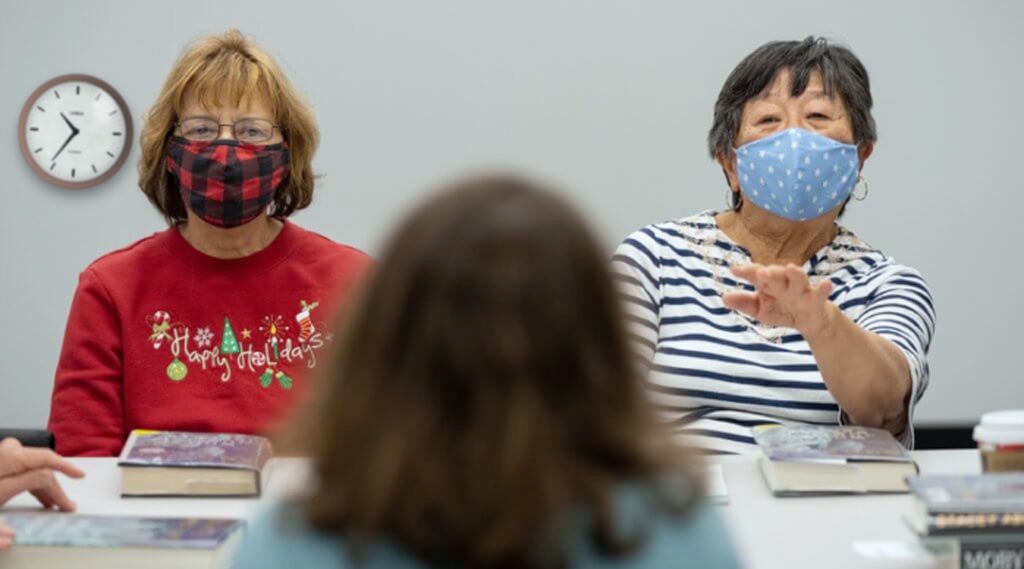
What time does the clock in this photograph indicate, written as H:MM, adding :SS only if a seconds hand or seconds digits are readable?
10:36
